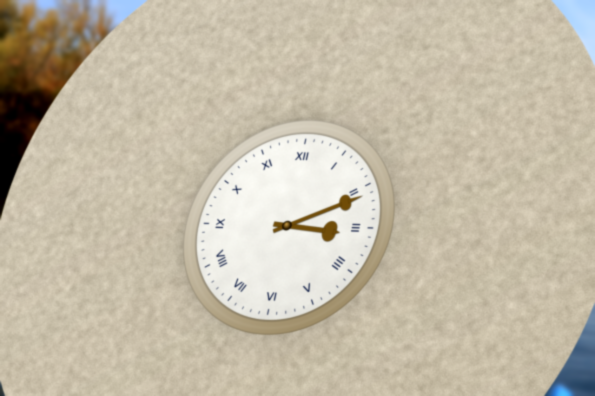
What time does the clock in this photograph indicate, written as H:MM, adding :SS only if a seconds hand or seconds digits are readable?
3:11
